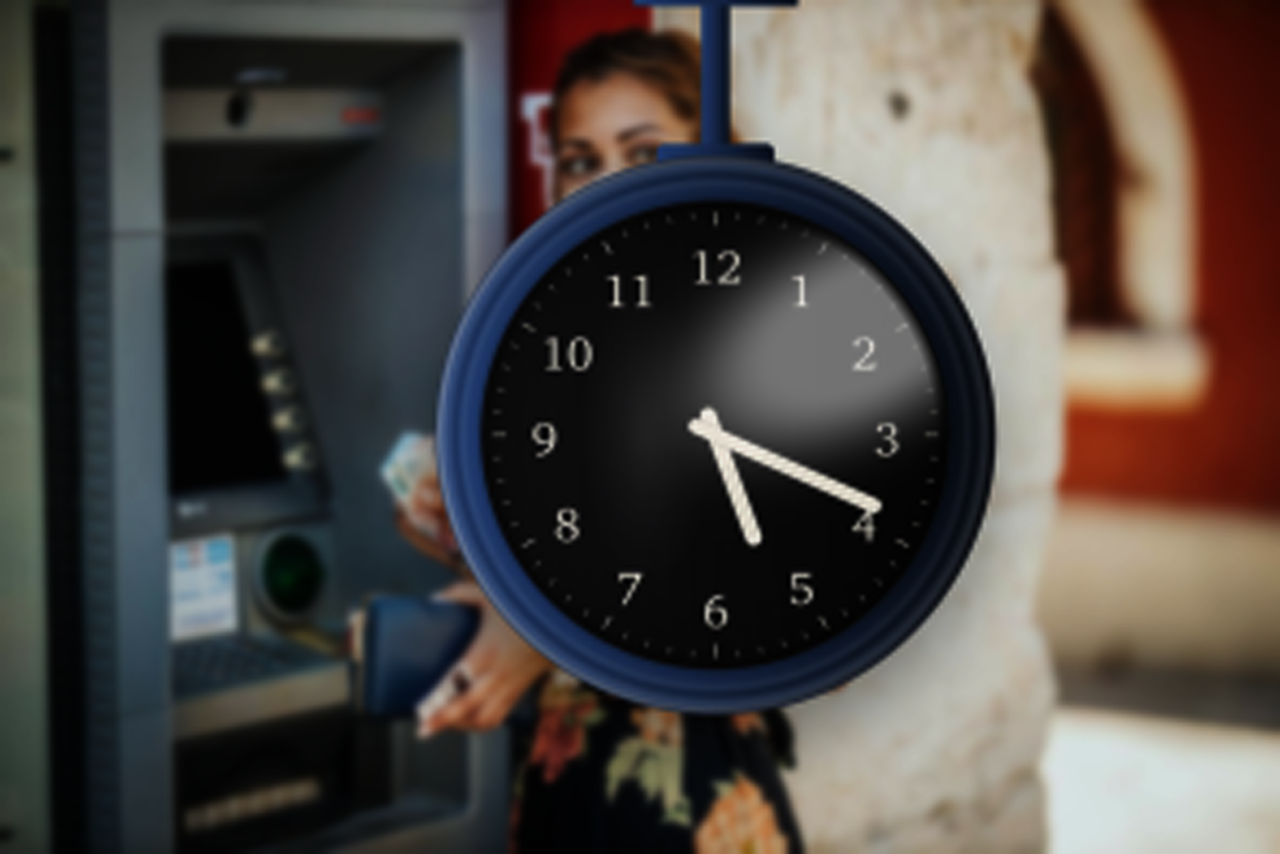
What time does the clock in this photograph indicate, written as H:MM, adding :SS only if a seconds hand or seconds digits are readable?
5:19
